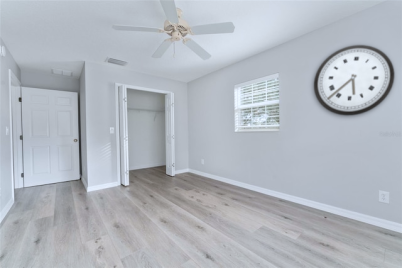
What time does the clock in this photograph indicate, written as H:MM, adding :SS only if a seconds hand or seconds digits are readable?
5:37
